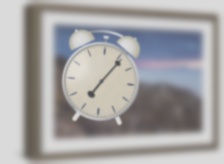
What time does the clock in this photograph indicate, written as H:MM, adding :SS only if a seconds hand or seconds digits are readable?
7:06
